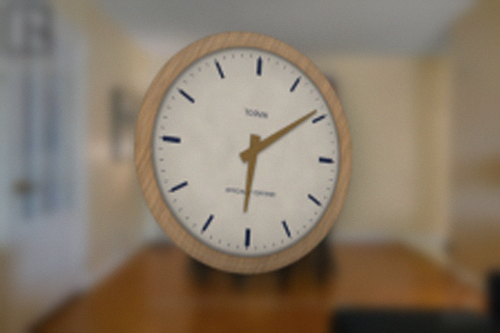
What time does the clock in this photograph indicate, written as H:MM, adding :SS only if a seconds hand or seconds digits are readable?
6:09
